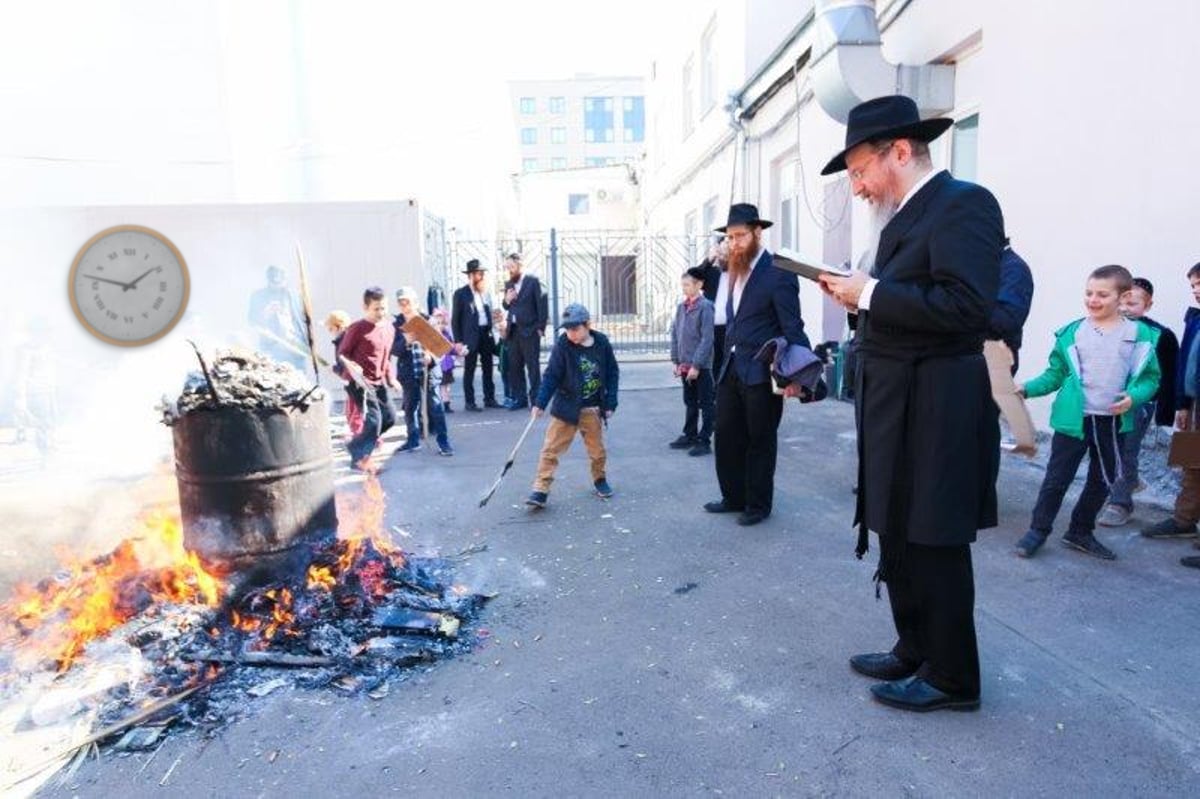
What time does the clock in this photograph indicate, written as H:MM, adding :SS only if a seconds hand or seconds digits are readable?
1:47
